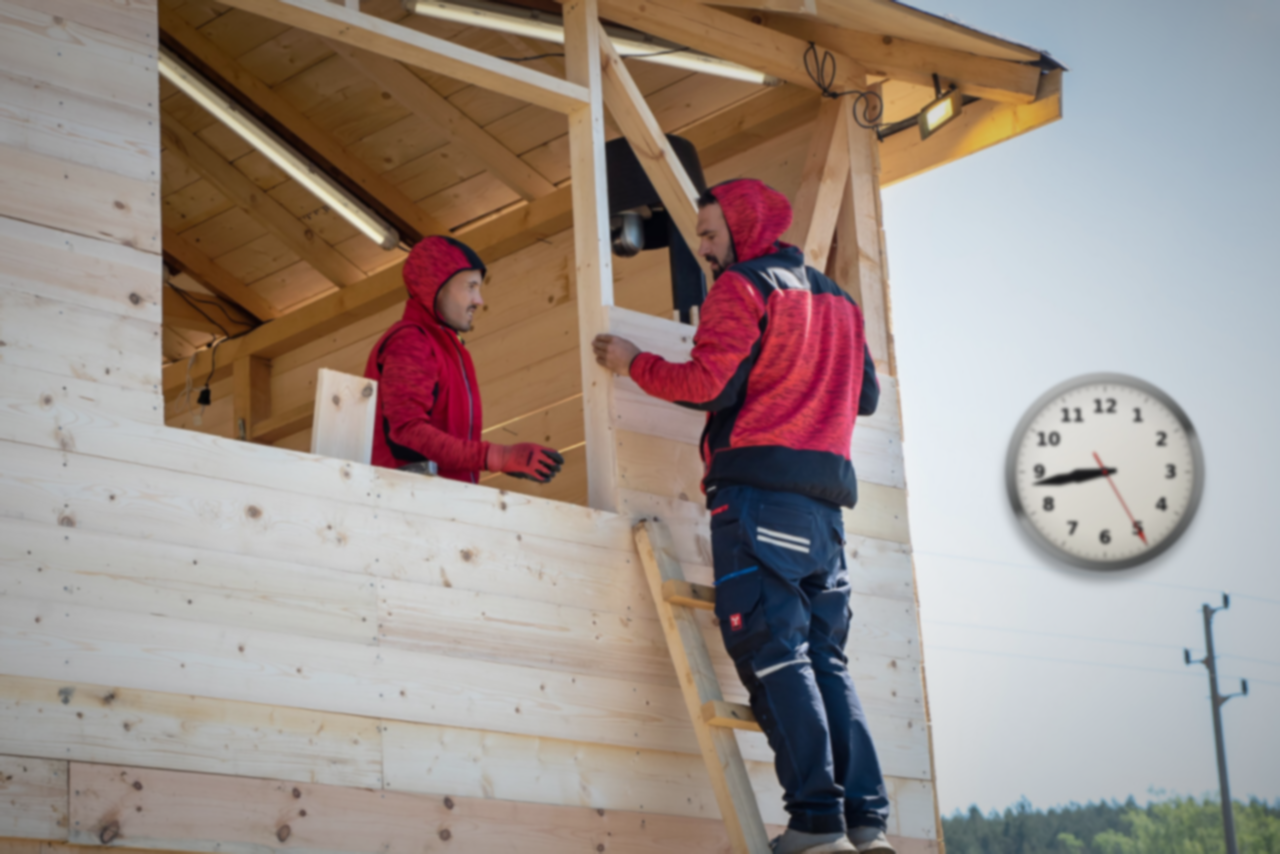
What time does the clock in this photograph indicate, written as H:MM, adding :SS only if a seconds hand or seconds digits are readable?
8:43:25
